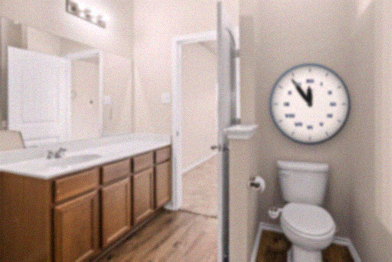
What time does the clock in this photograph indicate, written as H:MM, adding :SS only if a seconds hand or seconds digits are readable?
11:54
